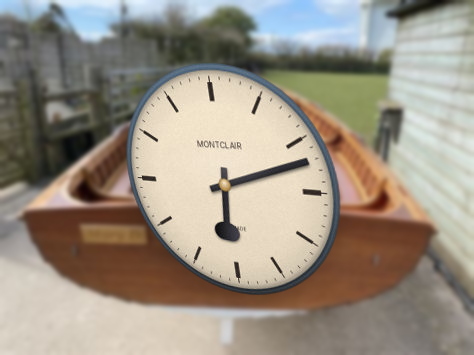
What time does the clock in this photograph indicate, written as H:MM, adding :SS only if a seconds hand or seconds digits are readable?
6:12
